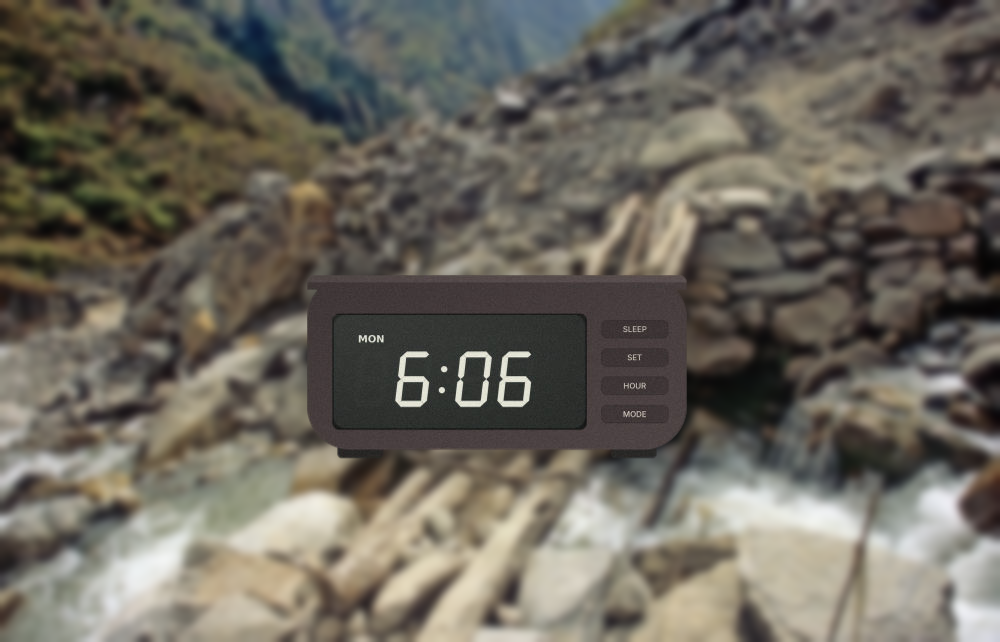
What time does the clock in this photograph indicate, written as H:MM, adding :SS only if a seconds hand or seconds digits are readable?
6:06
